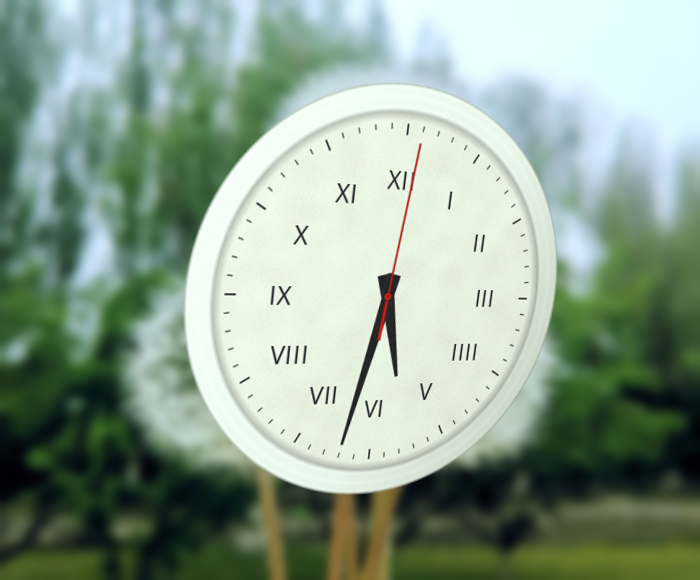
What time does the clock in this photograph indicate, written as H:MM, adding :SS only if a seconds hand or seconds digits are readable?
5:32:01
